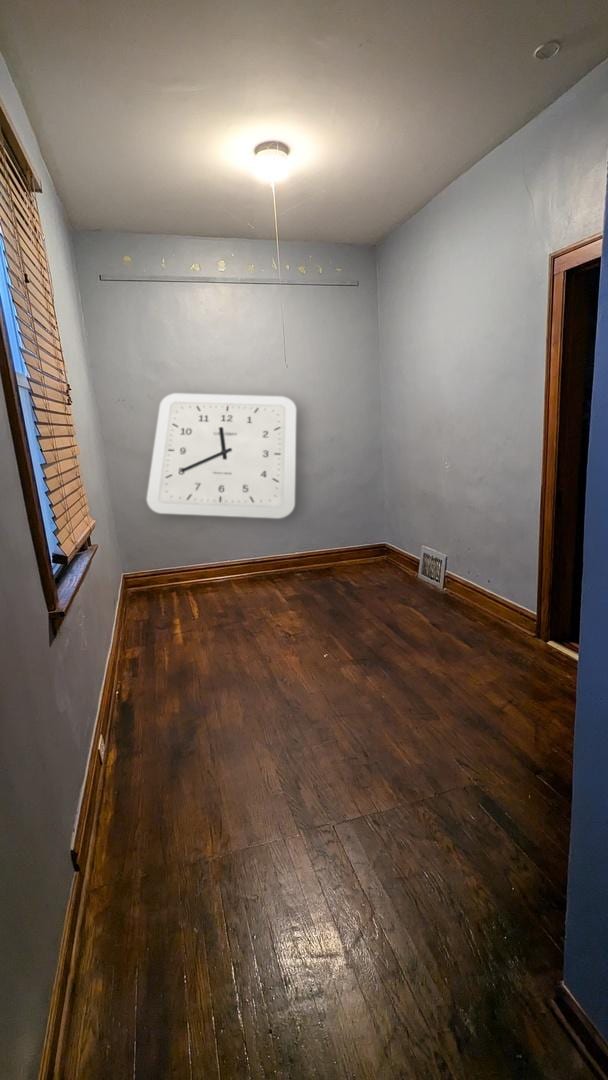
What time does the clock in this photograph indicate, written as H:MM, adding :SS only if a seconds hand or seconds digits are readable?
11:40
